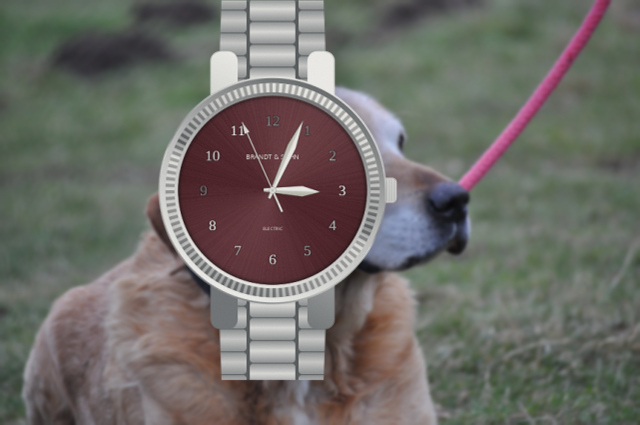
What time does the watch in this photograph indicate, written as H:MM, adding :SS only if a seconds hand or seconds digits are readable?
3:03:56
